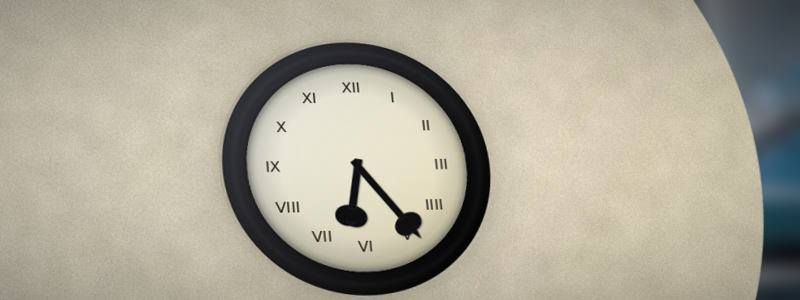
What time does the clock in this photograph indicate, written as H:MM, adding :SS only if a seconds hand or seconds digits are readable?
6:24
